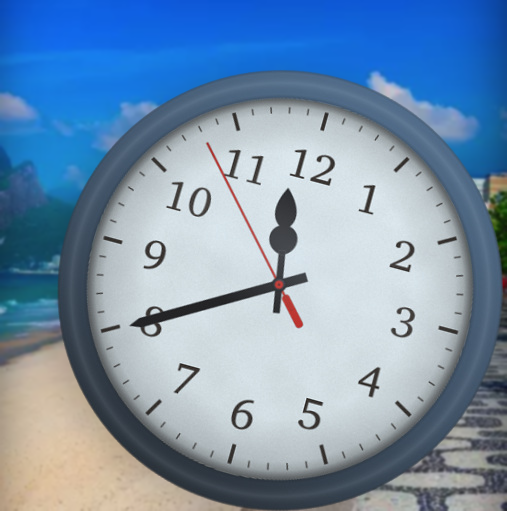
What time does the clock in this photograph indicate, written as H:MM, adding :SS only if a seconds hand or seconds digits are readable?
11:39:53
